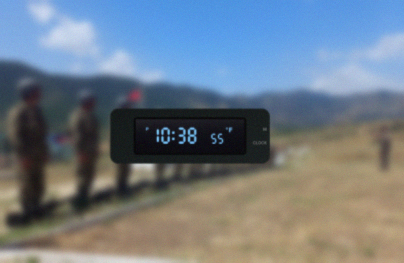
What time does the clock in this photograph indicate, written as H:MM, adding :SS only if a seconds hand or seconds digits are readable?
10:38
